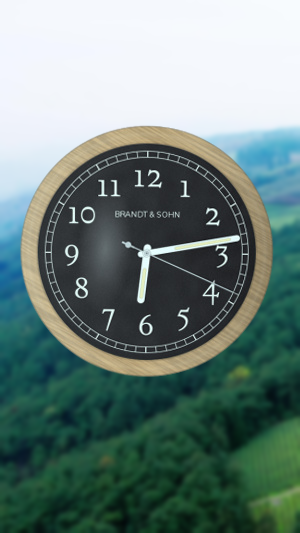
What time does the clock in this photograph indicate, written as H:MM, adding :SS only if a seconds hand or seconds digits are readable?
6:13:19
